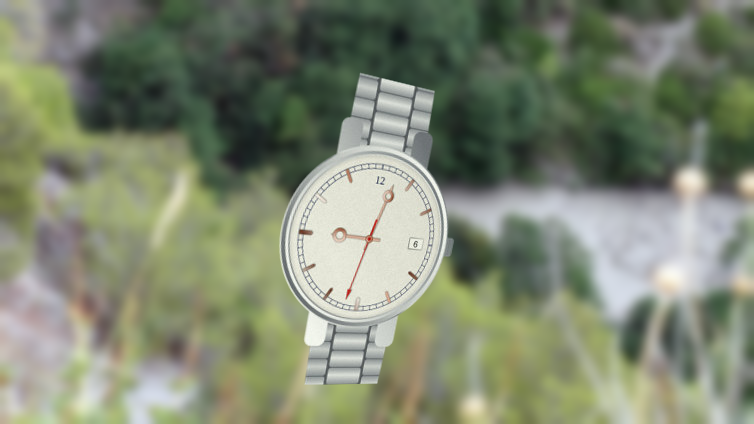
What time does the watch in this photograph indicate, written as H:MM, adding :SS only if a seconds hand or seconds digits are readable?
9:02:32
